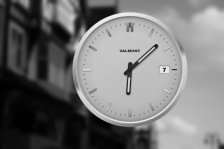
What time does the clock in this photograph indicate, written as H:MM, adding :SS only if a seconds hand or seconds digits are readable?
6:08
